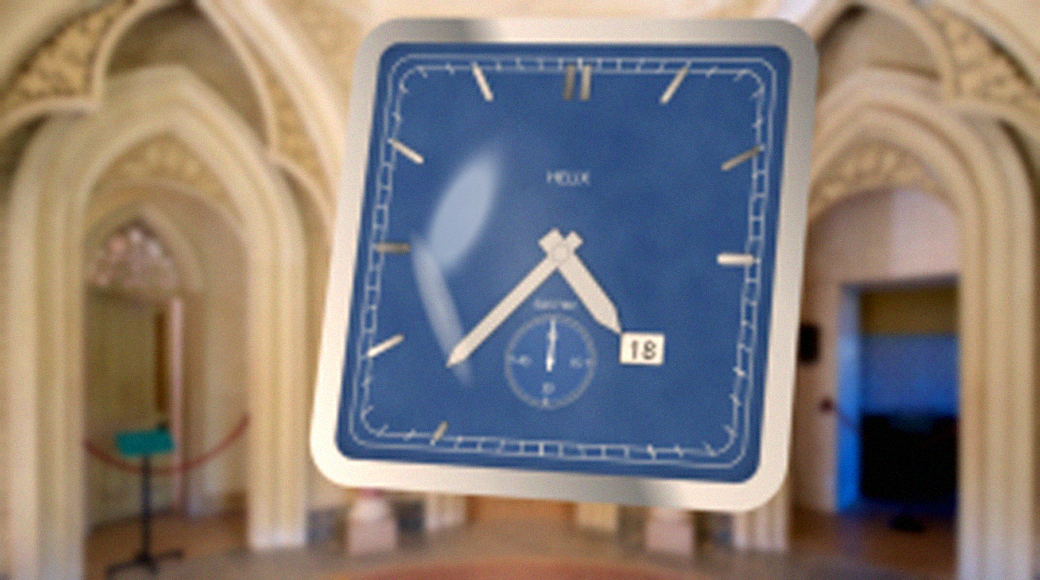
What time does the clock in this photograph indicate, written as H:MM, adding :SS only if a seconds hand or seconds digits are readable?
4:37
